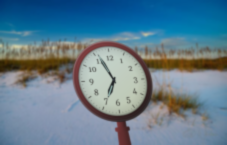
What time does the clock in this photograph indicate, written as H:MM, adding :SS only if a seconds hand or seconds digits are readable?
6:56
